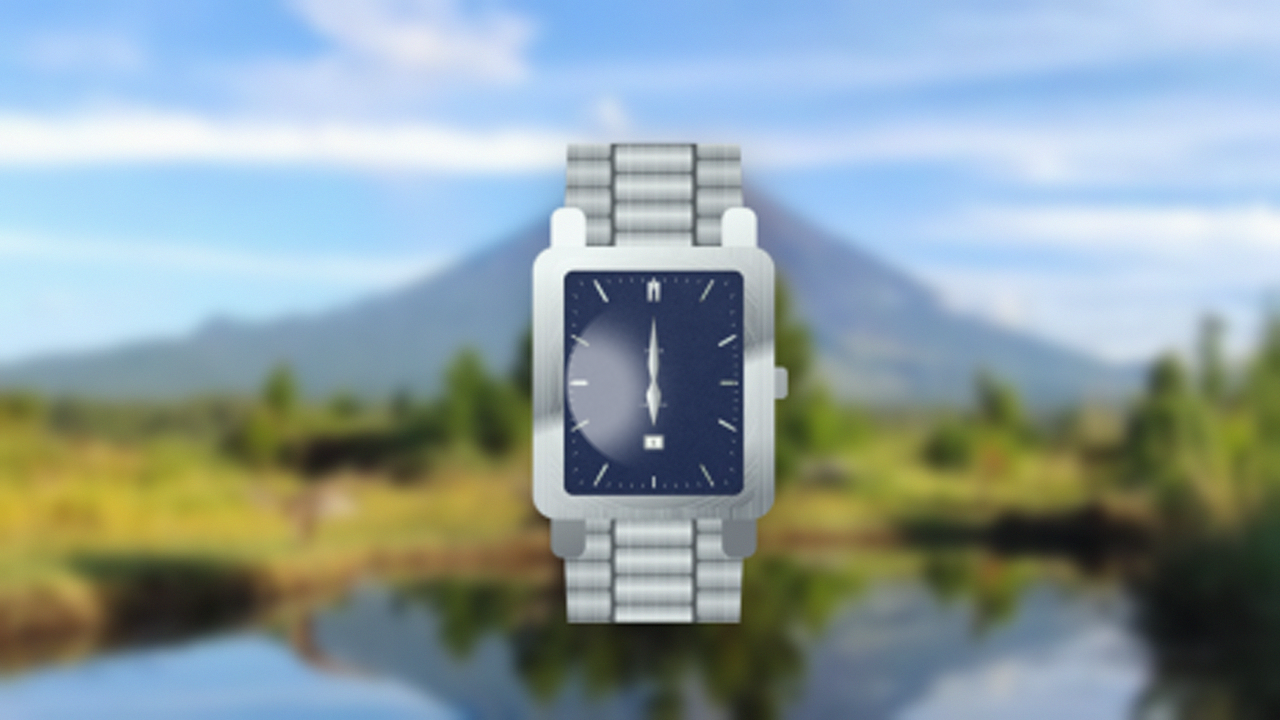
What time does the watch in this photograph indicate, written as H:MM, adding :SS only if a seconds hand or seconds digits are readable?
6:00
